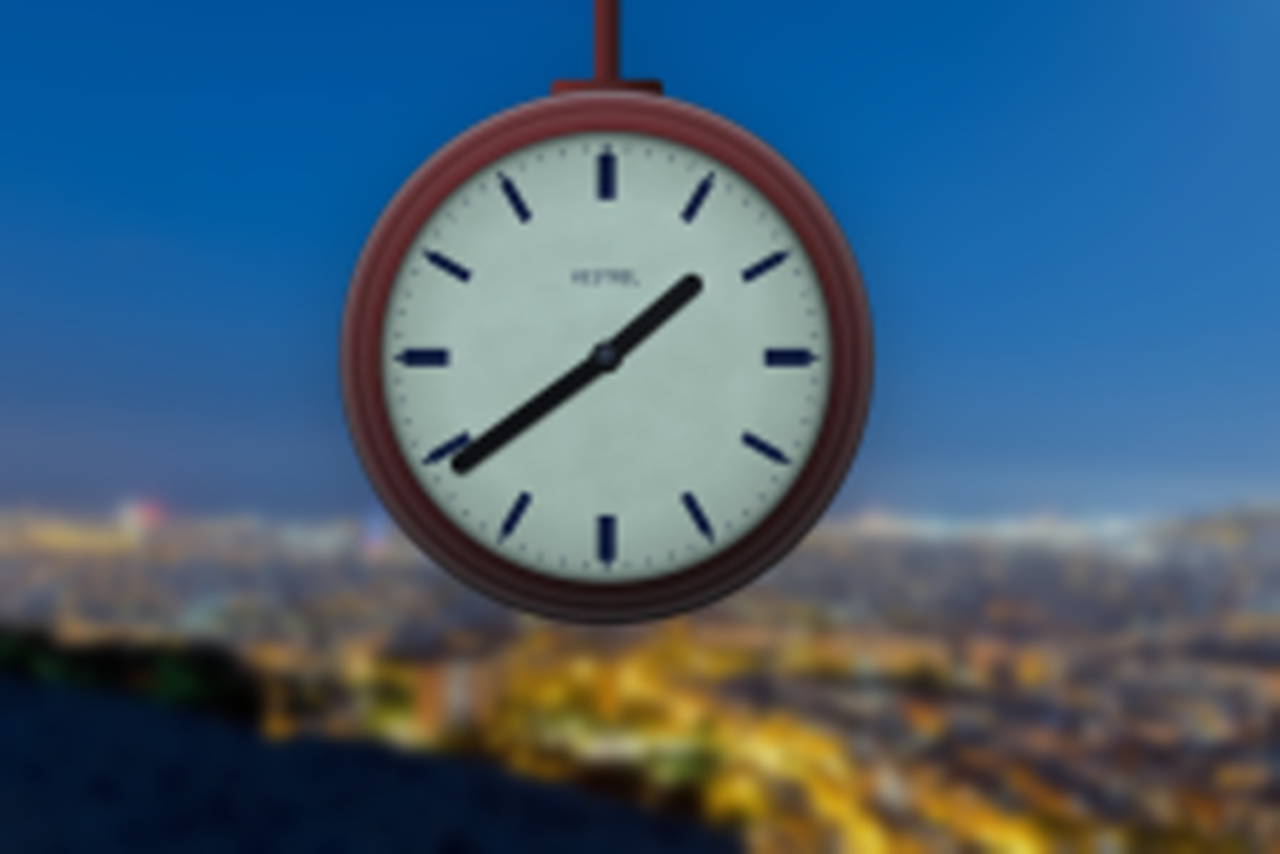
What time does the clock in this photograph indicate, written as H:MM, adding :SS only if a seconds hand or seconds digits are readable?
1:39
